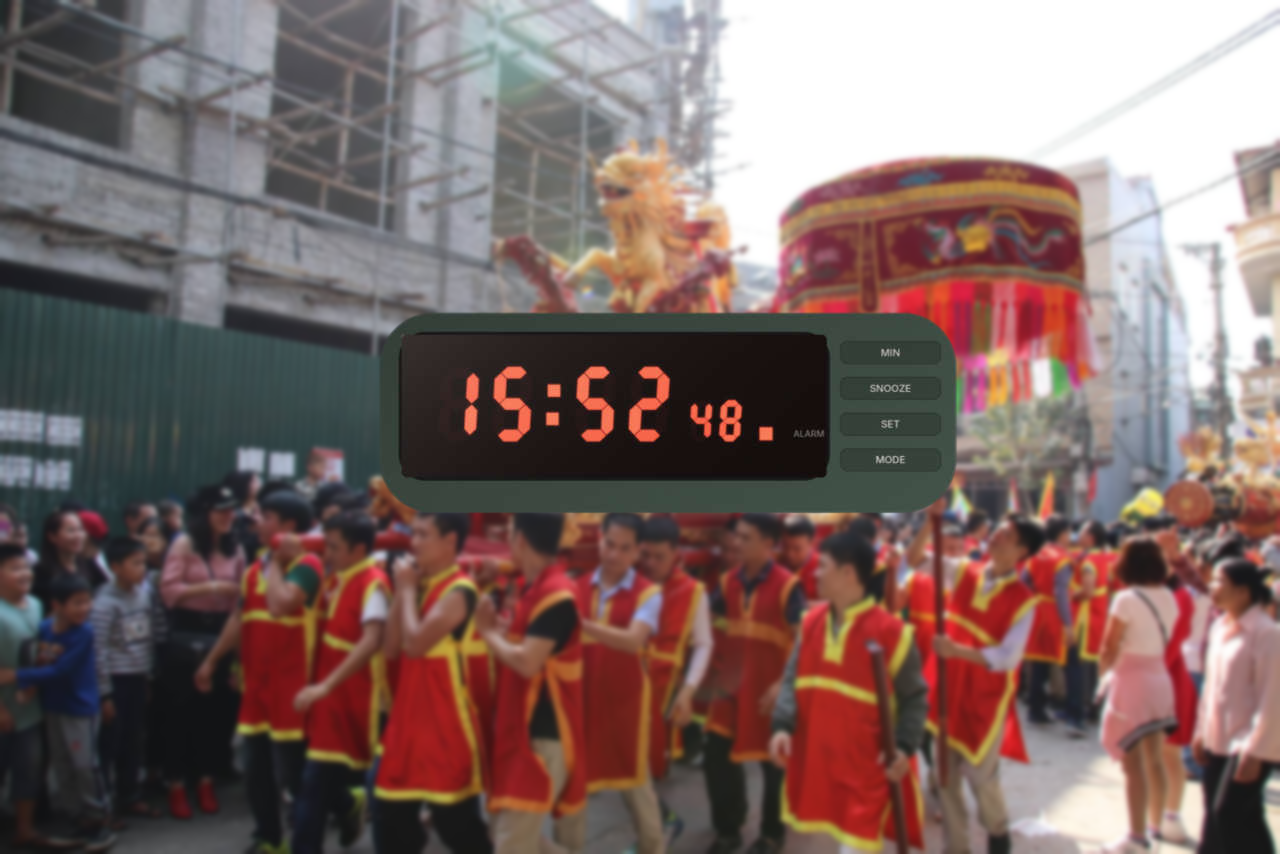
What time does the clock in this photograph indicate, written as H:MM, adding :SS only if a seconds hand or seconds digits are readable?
15:52:48
